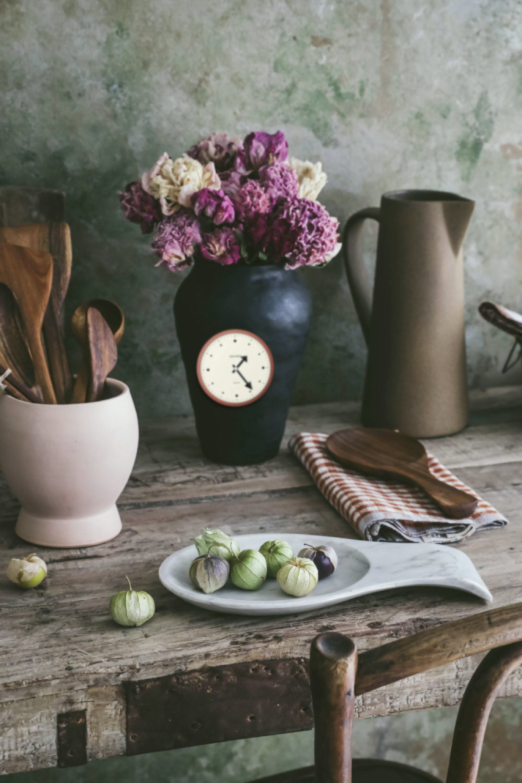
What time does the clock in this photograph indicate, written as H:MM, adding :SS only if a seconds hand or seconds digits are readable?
1:24
